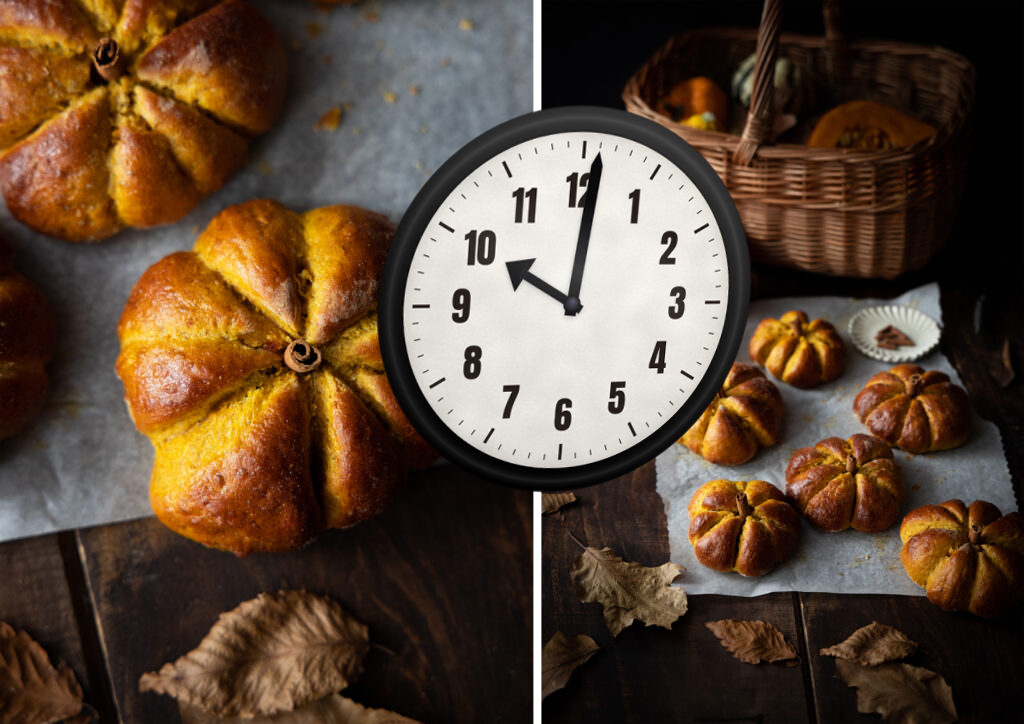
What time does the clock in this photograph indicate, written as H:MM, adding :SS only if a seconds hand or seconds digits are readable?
10:01
